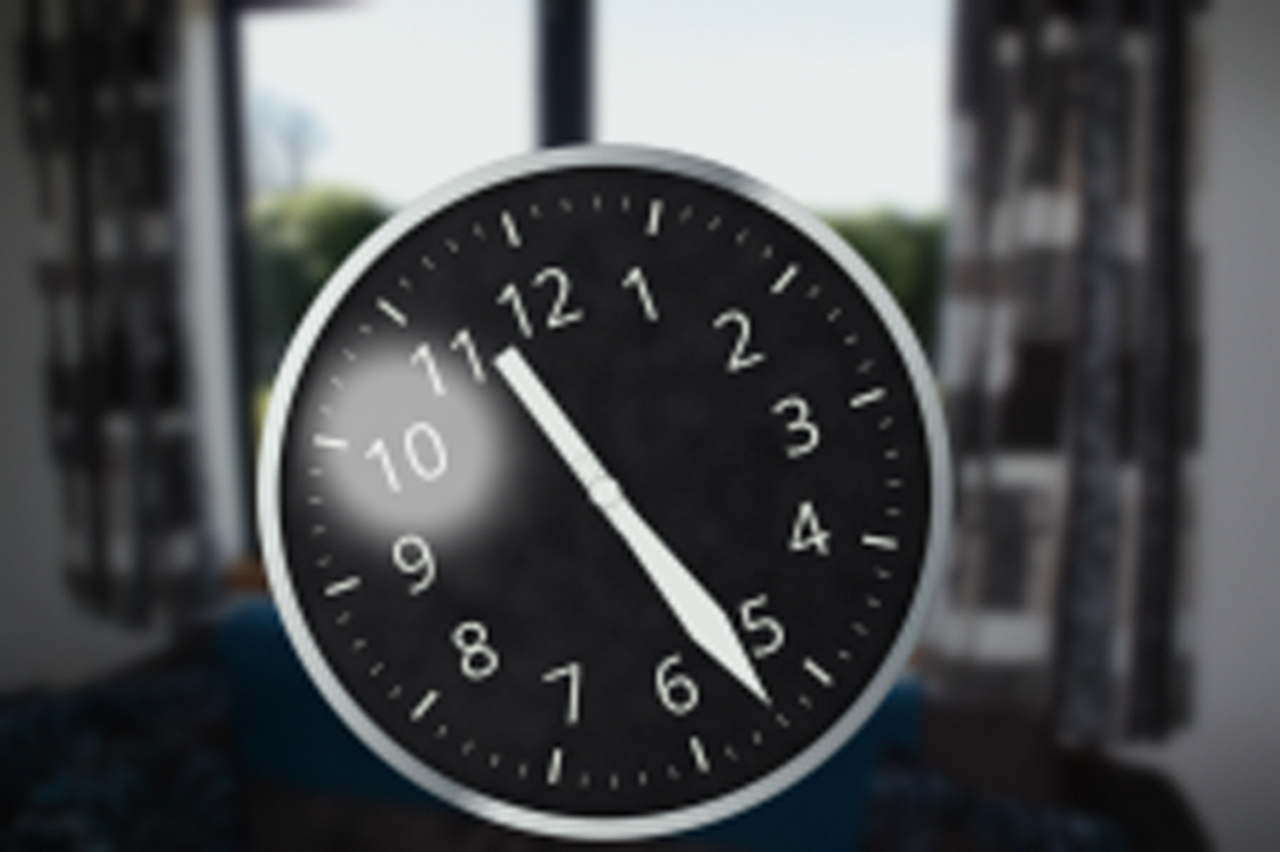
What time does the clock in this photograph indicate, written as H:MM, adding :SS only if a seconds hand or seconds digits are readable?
11:27
